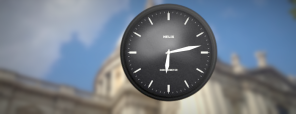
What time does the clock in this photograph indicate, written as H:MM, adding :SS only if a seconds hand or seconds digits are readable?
6:13
